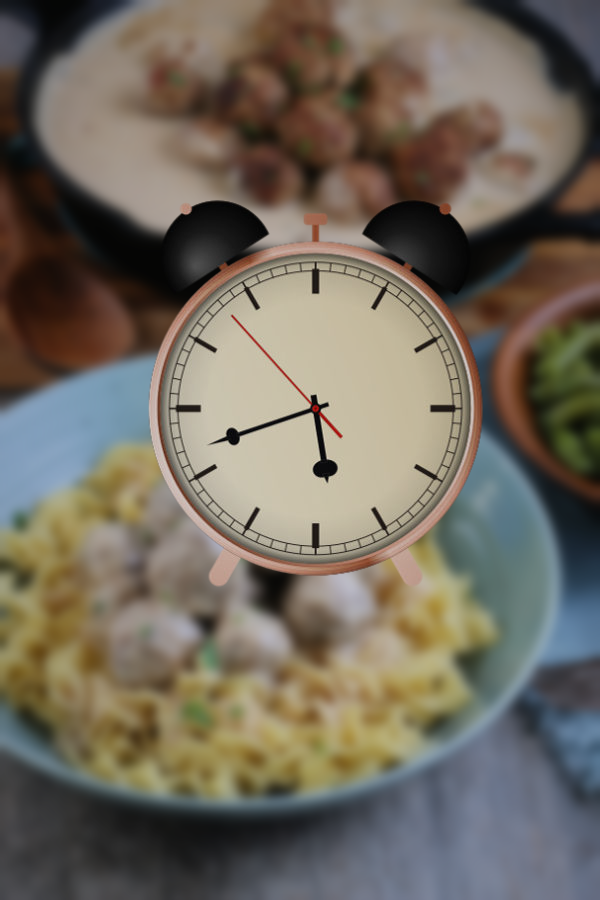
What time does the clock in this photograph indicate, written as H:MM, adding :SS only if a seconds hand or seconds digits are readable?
5:41:53
